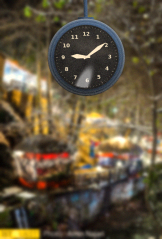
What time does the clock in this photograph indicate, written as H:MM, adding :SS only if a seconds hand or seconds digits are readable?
9:09
